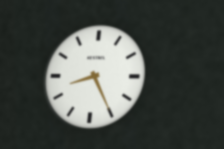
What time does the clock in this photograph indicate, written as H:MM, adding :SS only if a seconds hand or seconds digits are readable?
8:25
